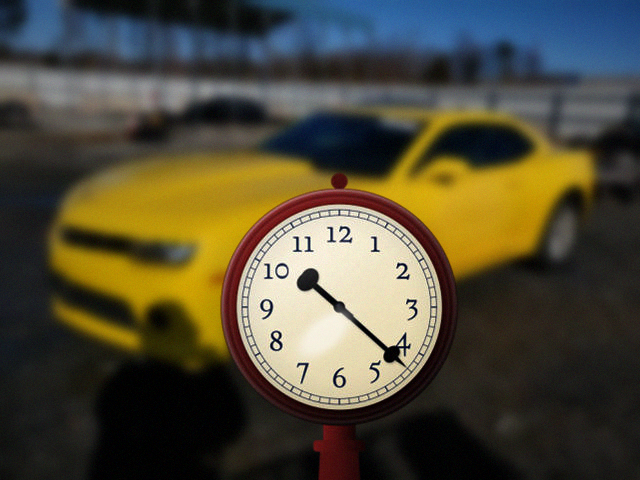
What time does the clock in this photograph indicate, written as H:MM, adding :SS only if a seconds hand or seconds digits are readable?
10:22
